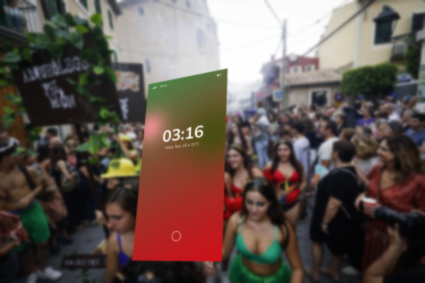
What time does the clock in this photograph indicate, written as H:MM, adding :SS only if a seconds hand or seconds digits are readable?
3:16
